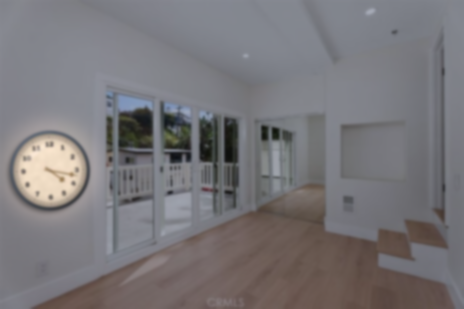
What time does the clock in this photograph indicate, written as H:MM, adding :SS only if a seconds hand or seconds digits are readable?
4:17
